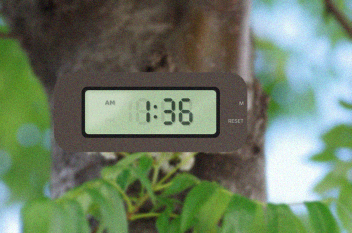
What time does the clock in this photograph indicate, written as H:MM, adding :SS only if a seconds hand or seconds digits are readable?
1:36
